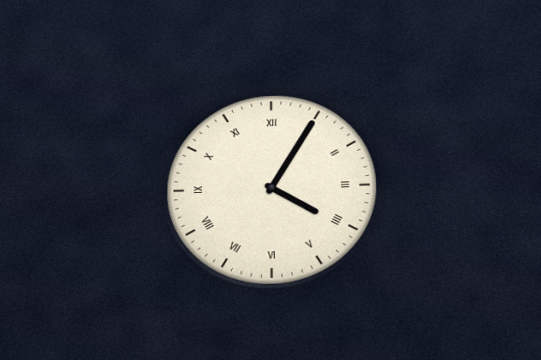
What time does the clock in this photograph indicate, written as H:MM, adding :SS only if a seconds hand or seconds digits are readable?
4:05
